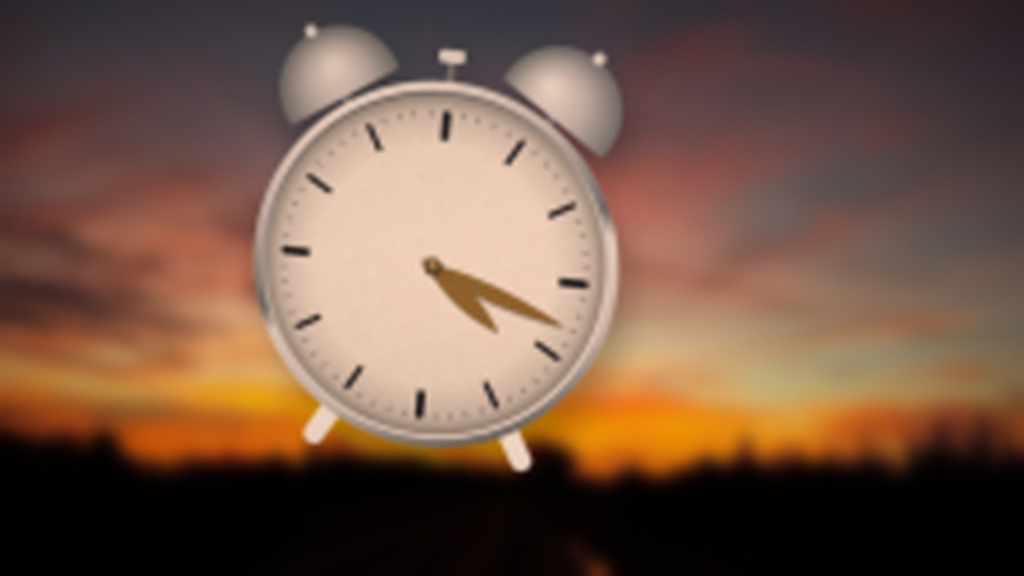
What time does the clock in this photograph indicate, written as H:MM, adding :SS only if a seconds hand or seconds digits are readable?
4:18
